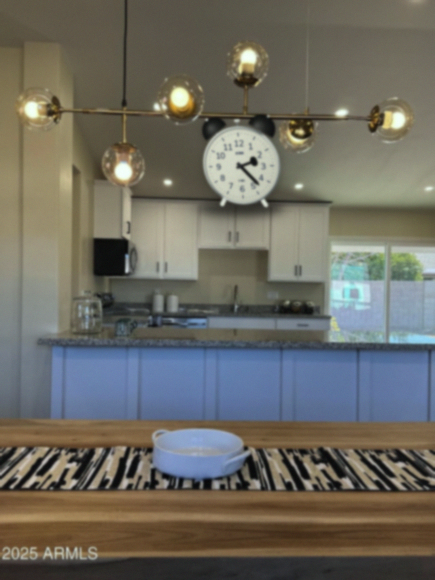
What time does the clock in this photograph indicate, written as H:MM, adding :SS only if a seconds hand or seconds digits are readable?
2:23
